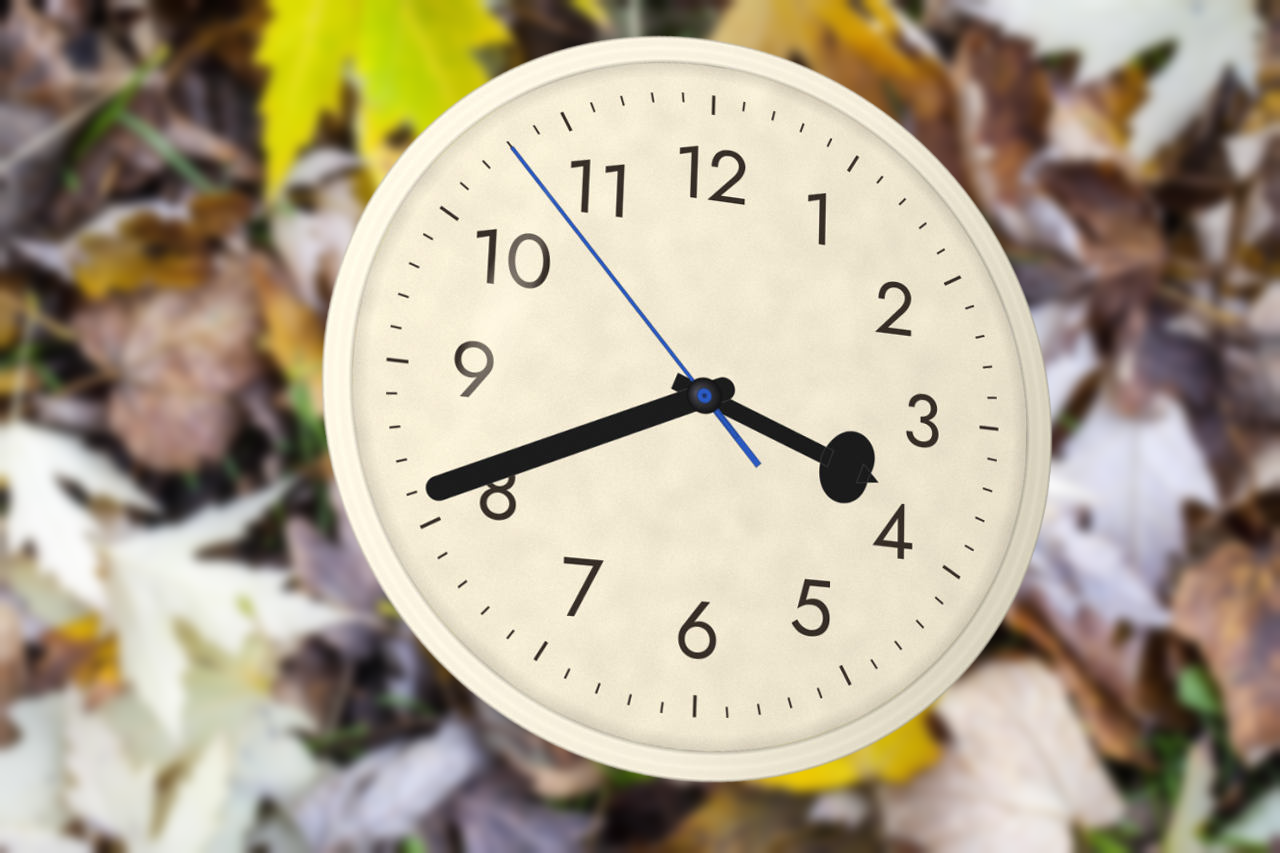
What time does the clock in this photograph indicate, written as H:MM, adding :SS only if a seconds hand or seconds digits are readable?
3:40:53
